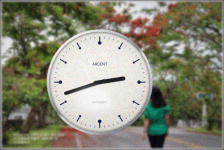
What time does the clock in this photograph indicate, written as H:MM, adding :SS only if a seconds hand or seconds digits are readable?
2:42
